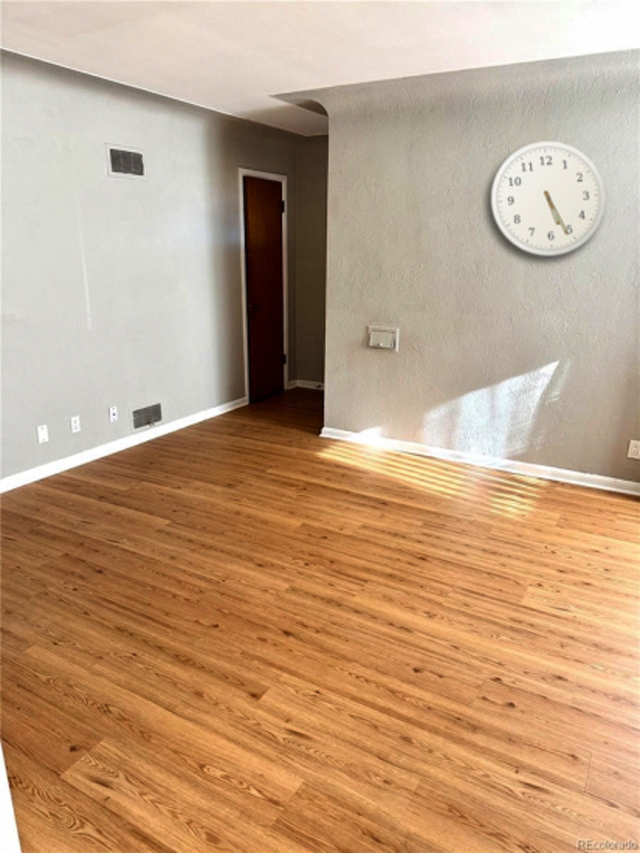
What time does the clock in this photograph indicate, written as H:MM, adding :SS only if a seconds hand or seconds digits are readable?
5:26
